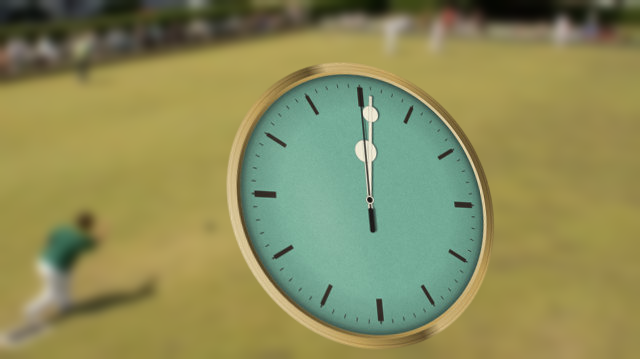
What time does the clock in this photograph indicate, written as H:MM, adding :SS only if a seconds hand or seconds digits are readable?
12:01:00
